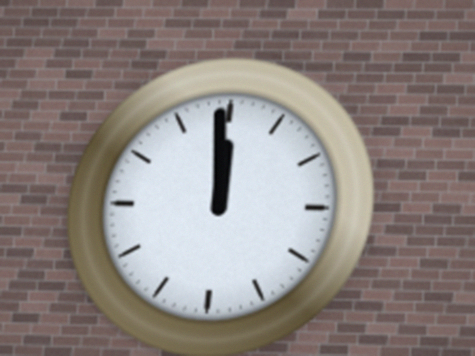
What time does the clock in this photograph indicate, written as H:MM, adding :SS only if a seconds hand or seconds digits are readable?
11:59
